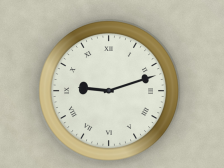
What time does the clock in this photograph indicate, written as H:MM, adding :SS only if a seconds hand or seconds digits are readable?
9:12
